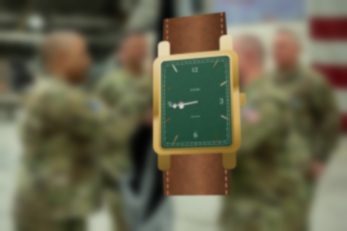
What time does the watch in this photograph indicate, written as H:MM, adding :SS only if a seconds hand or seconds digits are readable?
8:44
